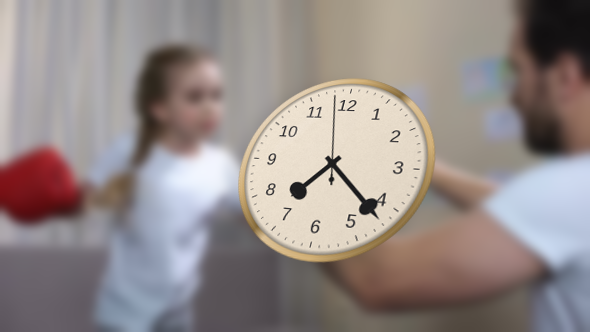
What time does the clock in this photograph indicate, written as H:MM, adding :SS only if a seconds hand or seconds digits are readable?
7:21:58
